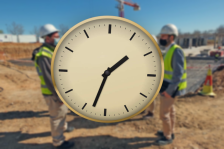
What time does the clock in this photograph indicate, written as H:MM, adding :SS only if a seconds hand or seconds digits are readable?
1:33
